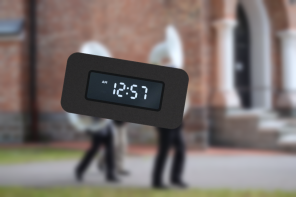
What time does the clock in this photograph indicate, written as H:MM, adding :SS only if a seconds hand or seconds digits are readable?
12:57
